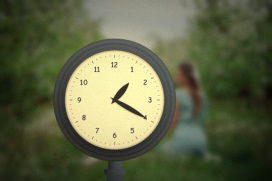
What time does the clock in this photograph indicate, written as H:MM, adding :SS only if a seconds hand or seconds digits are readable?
1:20
